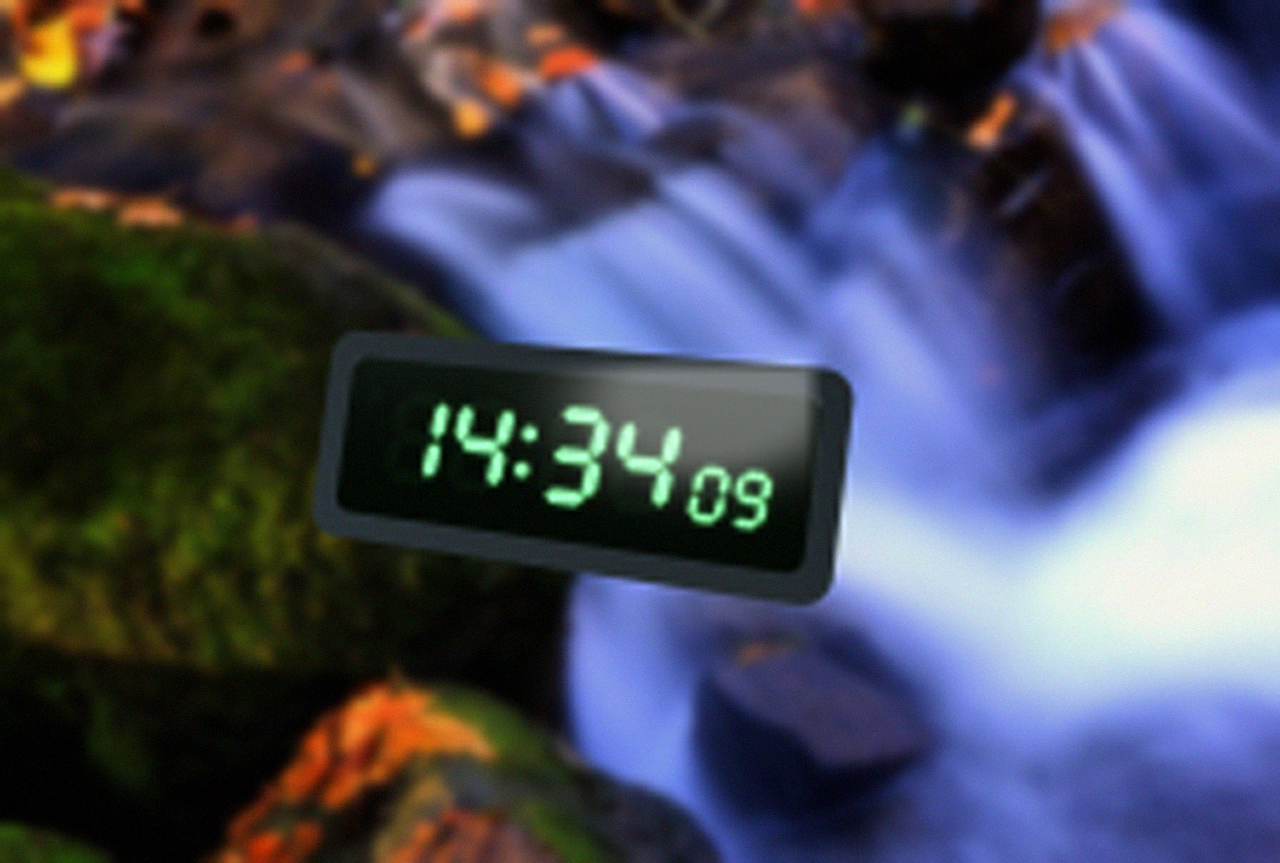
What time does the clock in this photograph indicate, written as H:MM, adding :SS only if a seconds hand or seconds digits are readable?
14:34:09
